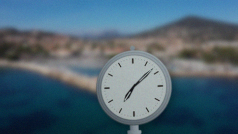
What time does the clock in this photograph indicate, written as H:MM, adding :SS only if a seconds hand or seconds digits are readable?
7:08
